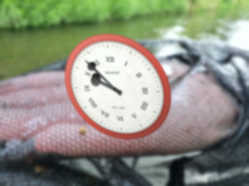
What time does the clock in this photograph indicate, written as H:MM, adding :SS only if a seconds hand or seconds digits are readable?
9:53
